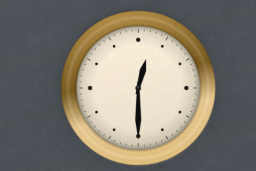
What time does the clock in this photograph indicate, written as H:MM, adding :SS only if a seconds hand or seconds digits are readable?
12:30
